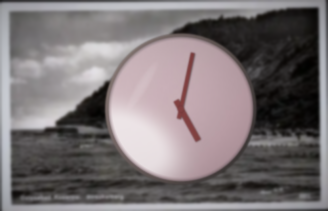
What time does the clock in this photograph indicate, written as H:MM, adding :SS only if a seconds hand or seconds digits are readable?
5:02
